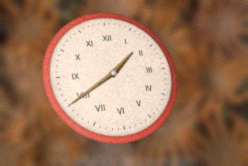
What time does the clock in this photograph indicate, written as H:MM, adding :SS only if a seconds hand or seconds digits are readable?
1:40
